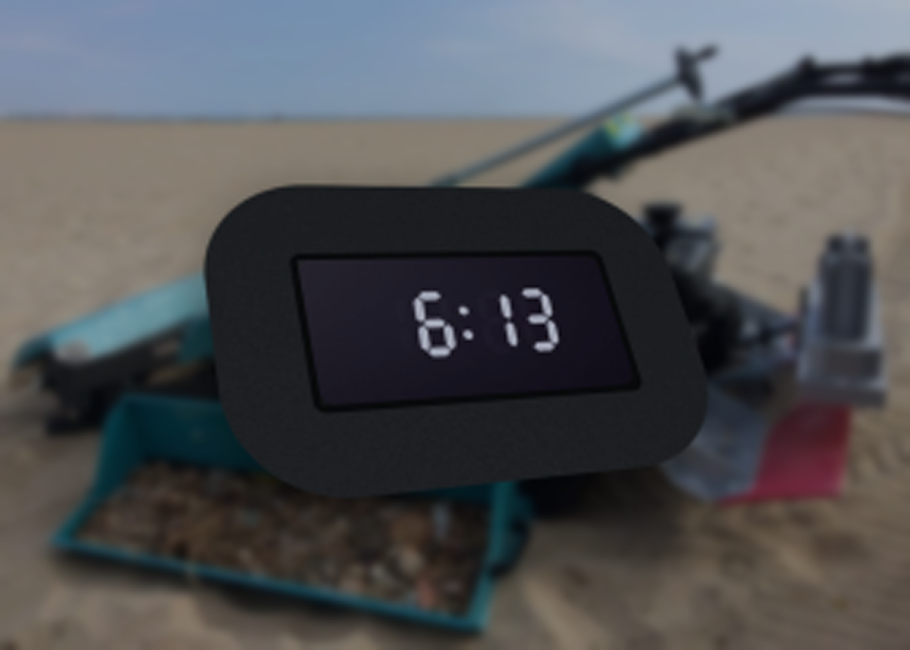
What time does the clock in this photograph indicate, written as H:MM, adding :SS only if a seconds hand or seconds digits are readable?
6:13
